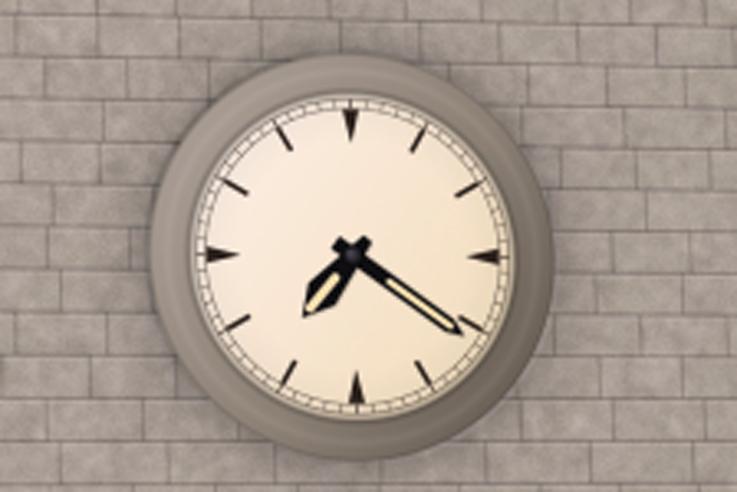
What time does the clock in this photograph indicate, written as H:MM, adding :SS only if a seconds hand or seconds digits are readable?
7:21
